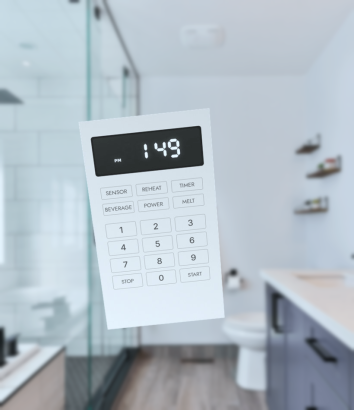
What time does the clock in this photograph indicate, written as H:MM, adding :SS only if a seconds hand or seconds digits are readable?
1:49
